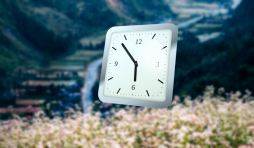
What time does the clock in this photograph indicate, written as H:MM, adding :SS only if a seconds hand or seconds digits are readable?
5:53
